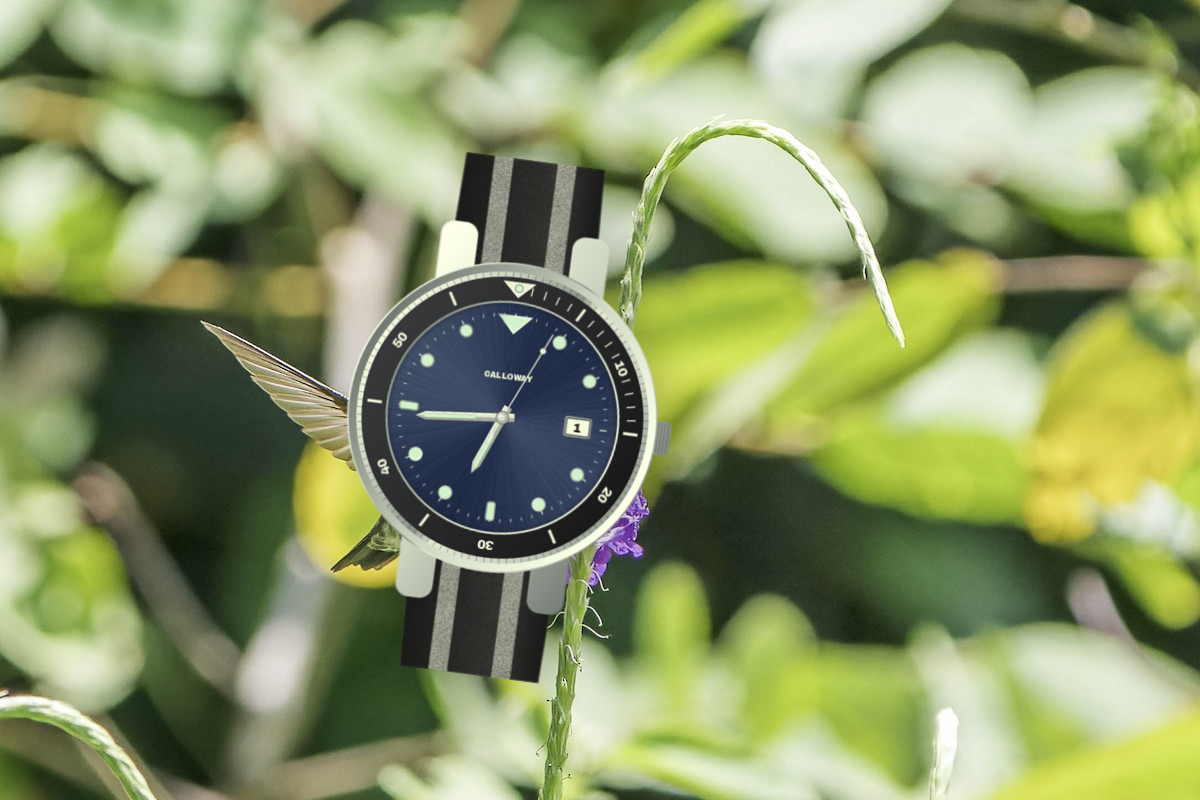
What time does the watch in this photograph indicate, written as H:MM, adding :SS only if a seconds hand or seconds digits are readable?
6:44:04
